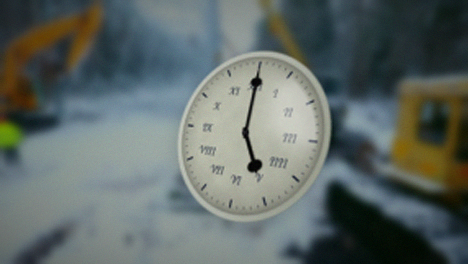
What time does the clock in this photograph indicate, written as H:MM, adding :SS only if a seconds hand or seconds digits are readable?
5:00
